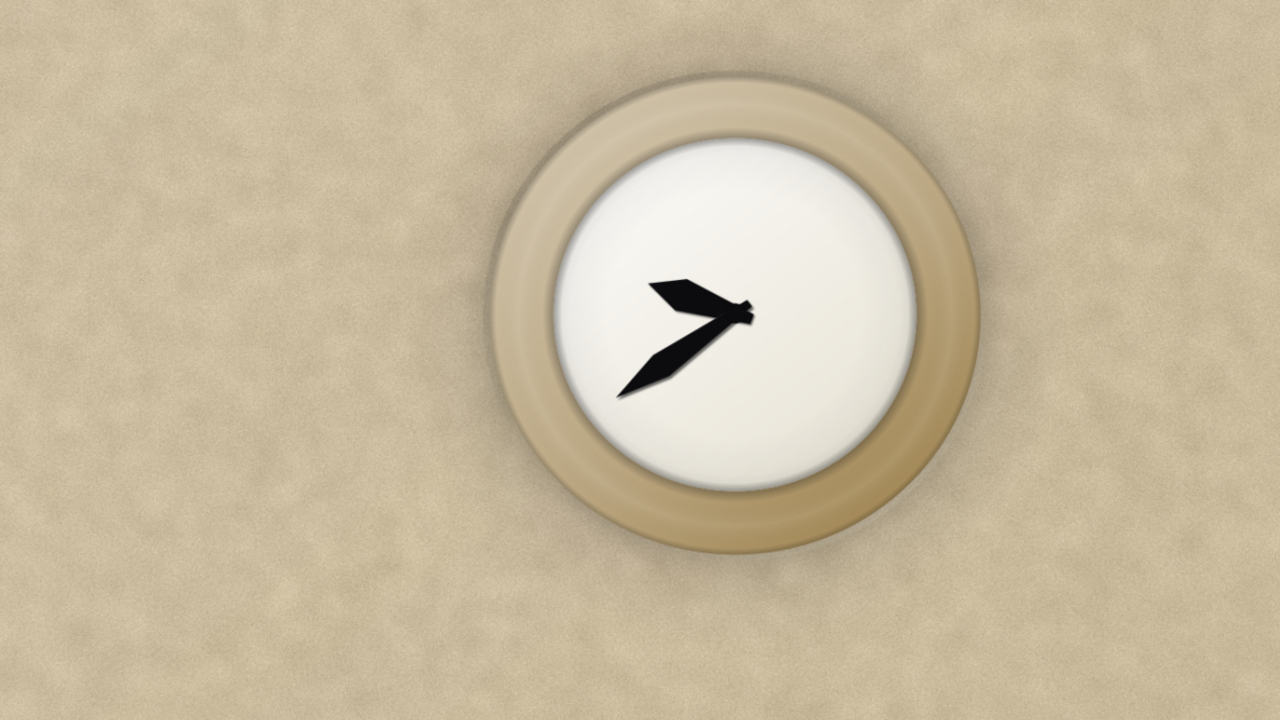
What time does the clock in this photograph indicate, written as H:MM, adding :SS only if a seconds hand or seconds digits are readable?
9:39
